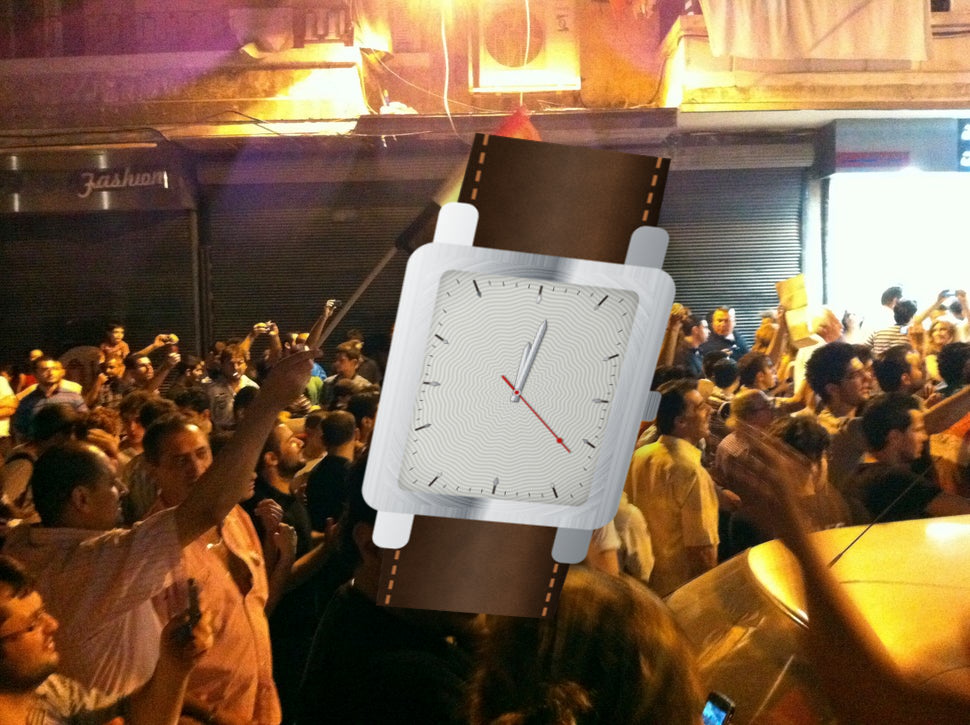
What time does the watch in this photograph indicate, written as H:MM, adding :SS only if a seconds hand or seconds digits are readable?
12:01:22
